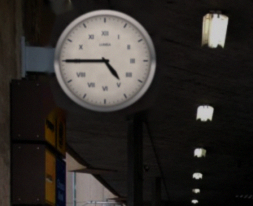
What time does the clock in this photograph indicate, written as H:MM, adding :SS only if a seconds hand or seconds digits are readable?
4:45
